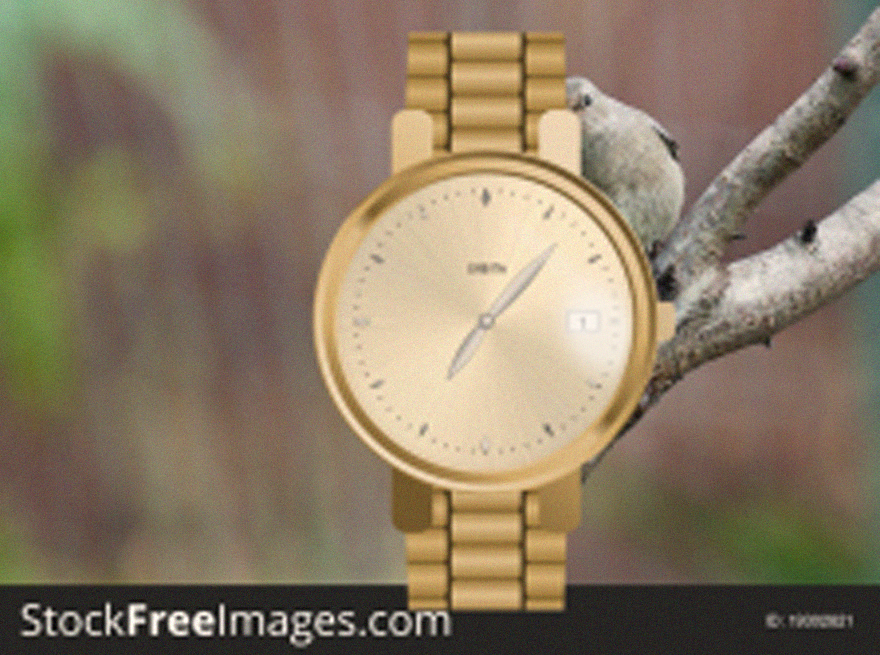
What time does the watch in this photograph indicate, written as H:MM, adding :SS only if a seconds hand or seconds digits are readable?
7:07
